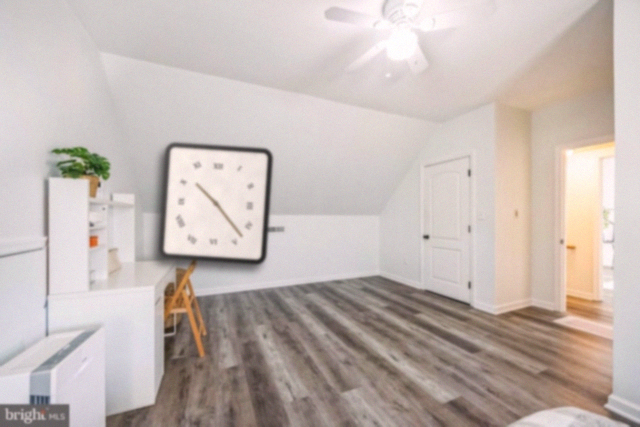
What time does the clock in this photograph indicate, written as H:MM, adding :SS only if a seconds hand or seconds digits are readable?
10:23
